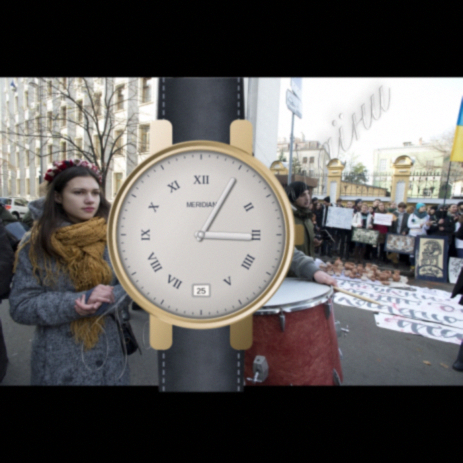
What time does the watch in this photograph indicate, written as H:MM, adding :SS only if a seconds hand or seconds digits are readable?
3:05
